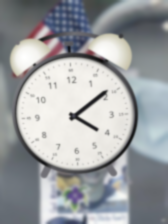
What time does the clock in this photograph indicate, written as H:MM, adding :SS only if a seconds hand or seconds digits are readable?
4:09
